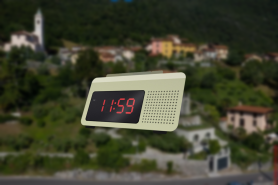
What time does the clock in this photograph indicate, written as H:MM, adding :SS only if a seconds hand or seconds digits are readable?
11:59
